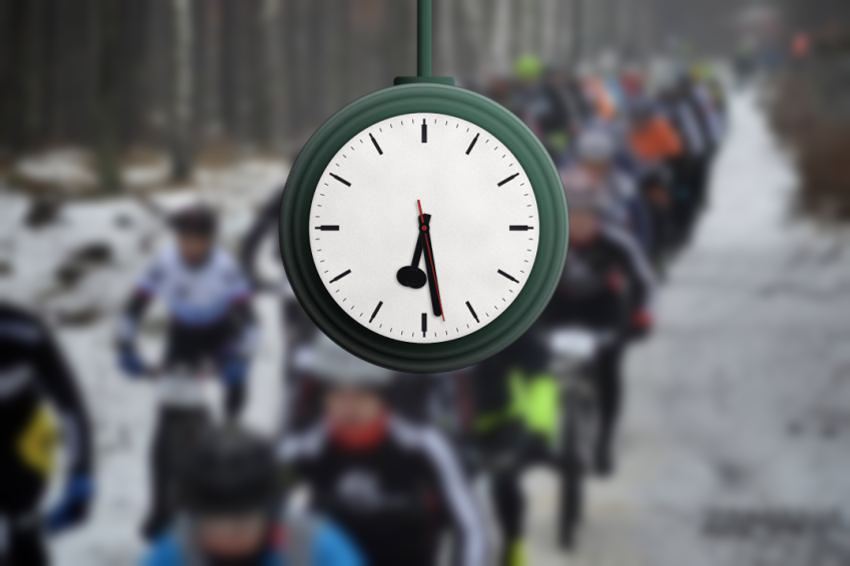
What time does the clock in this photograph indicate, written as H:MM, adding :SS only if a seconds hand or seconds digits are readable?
6:28:28
